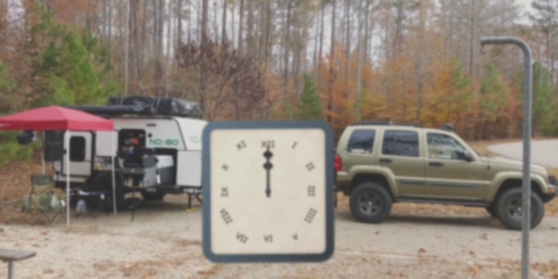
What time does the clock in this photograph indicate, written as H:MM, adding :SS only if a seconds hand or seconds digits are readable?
12:00
